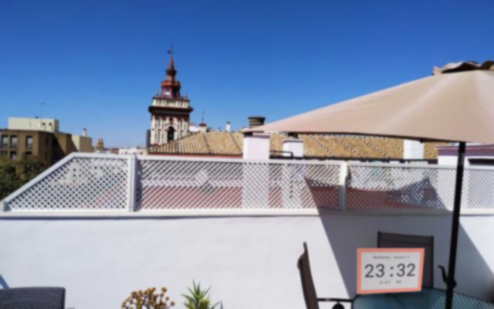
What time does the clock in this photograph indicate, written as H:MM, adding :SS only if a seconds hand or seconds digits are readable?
23:32
